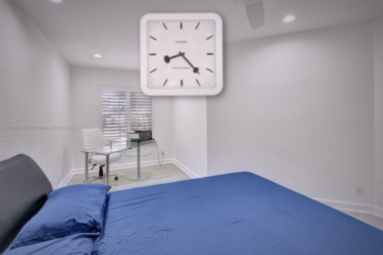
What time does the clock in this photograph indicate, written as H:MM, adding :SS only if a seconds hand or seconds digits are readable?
8:23
